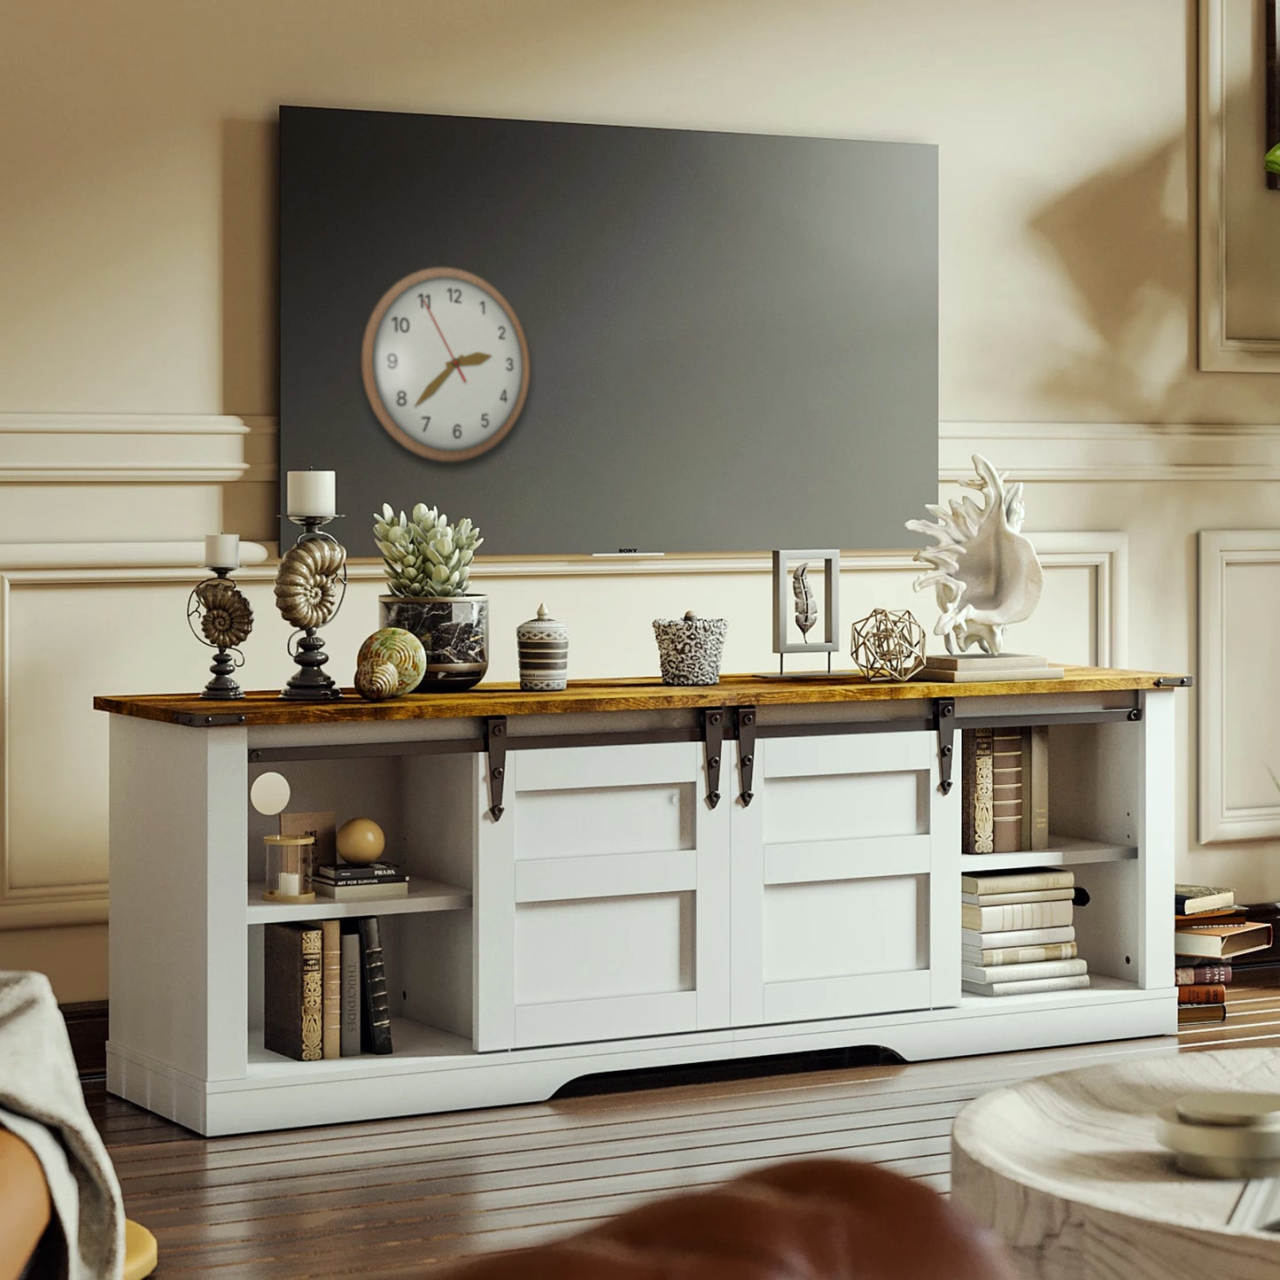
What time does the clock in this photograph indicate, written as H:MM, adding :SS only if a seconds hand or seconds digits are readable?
2:37:55
